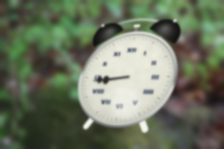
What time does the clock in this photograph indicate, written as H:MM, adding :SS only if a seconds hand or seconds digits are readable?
8:44
